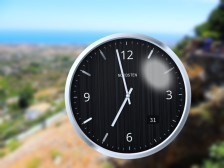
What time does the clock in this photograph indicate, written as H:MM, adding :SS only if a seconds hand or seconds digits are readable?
6:58
